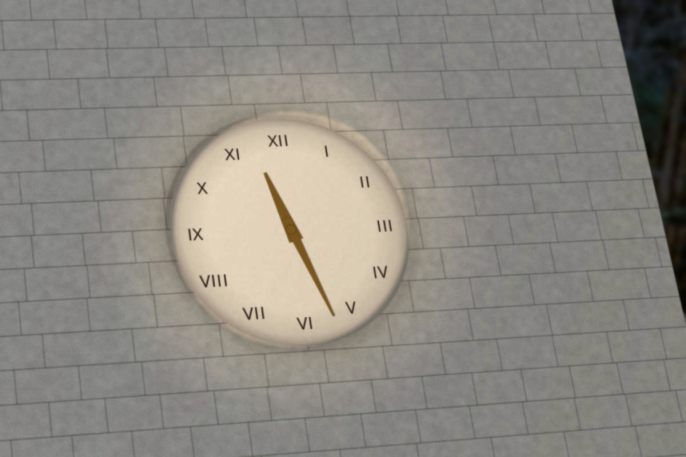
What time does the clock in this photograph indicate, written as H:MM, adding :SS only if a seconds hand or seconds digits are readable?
11:27
